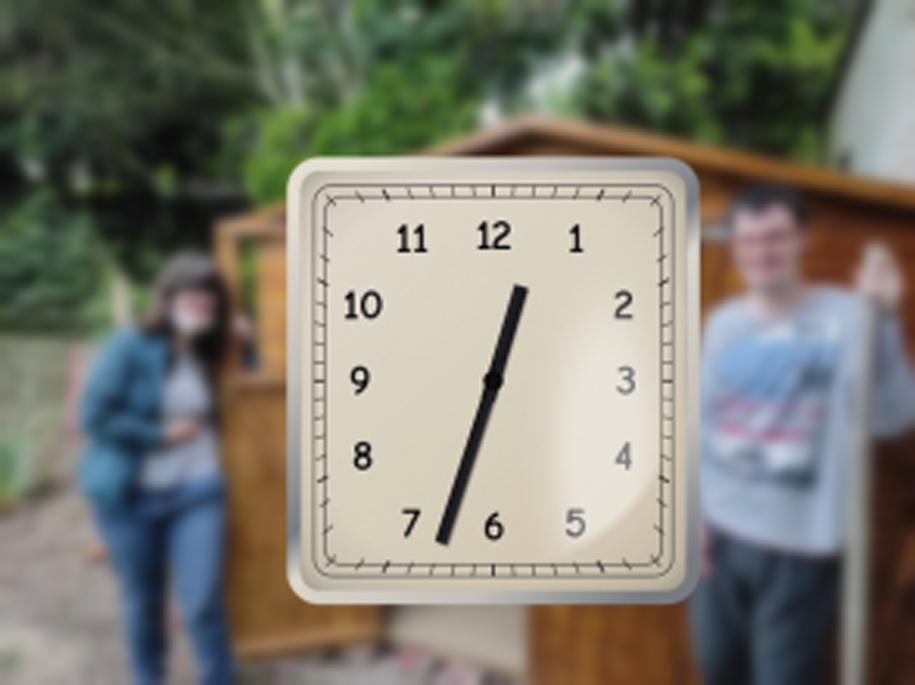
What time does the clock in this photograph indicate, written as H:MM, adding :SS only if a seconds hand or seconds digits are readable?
12:33
